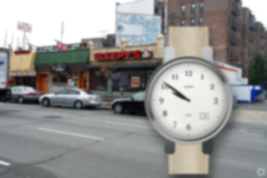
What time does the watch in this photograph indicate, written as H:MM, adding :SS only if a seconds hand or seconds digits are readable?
9:51
